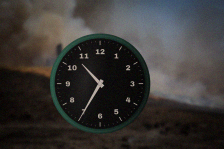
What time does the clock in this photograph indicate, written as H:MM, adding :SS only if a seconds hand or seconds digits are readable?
10:35
